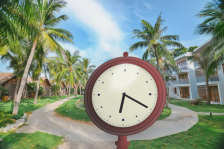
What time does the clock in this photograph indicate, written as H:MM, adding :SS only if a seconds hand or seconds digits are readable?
6:20
